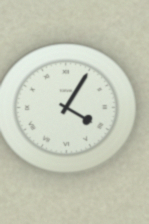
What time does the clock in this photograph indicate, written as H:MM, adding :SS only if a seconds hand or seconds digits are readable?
4:05
